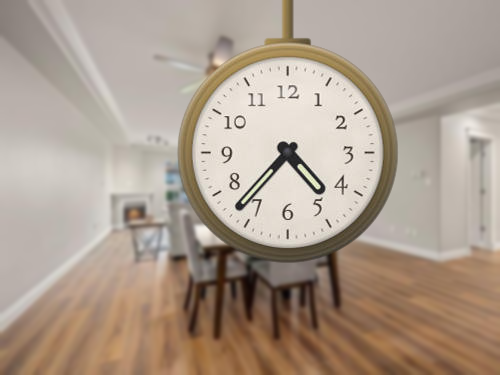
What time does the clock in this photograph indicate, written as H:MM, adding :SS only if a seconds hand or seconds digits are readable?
4:37
